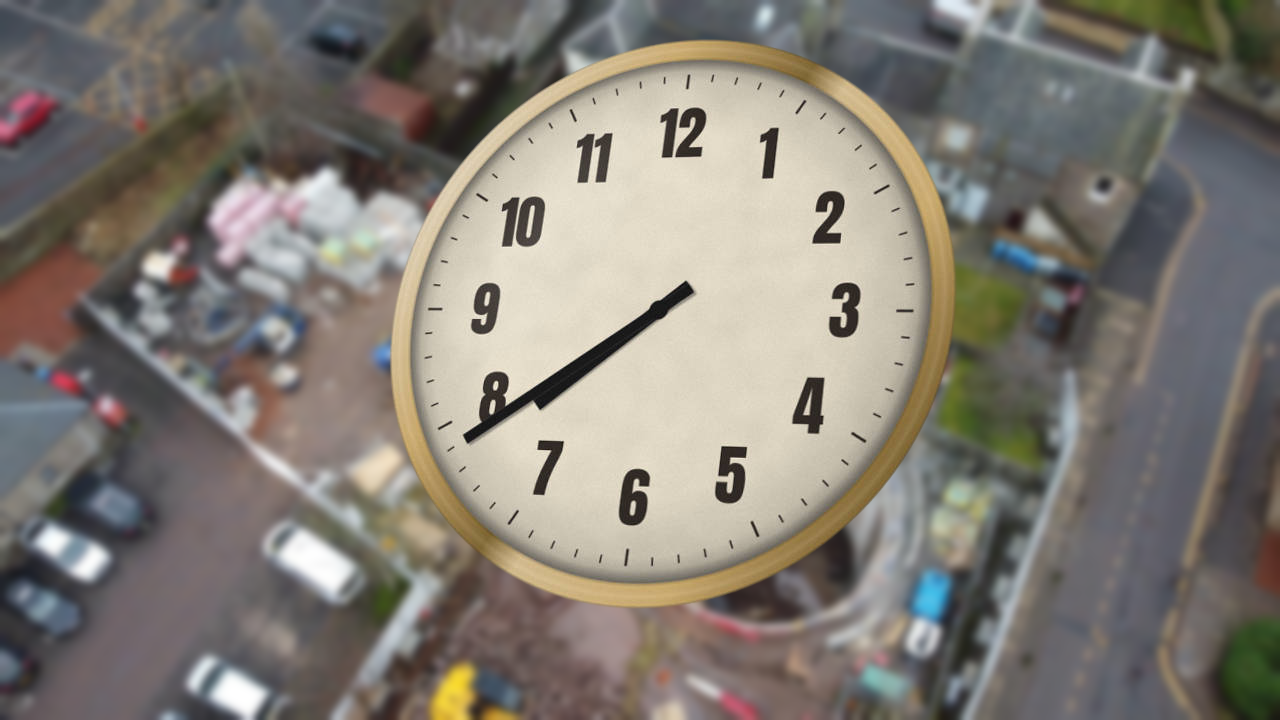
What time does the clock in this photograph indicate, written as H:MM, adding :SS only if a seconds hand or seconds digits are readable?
7:39
